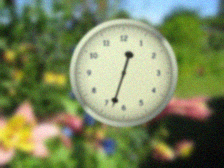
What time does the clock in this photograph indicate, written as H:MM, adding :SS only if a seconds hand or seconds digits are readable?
12:33
